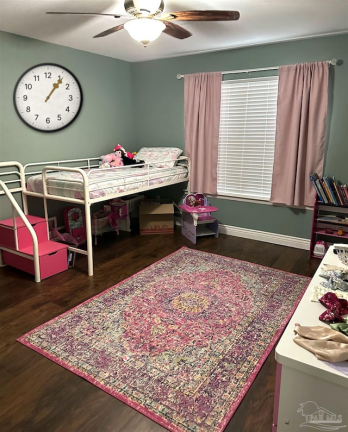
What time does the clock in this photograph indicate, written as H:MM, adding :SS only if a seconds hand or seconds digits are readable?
1:06
